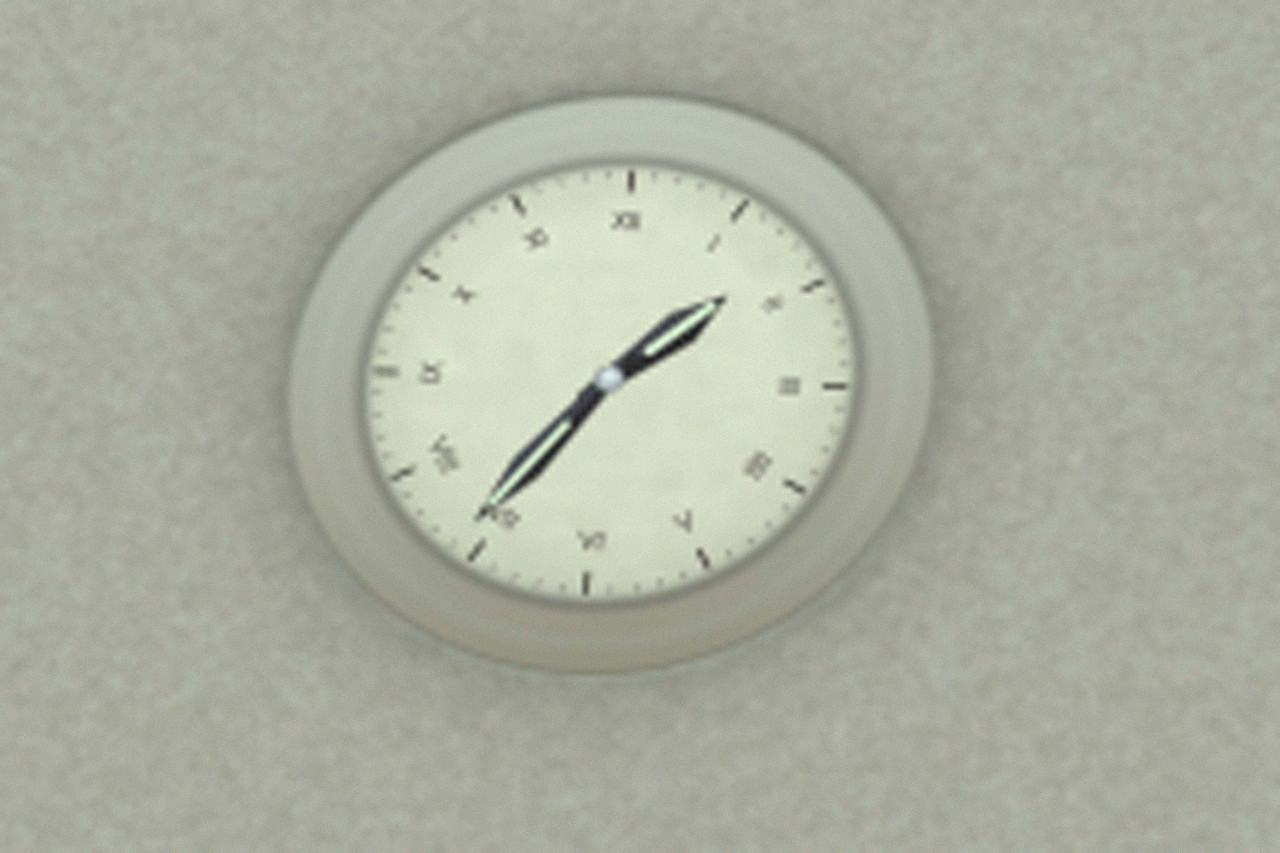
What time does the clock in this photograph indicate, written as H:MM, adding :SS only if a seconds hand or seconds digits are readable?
1:36
